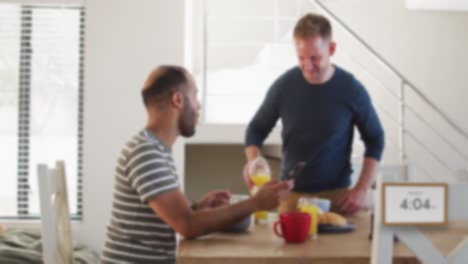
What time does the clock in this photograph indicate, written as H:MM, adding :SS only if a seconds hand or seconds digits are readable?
4:04
